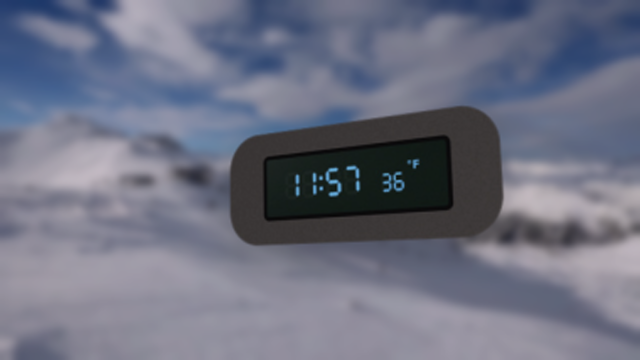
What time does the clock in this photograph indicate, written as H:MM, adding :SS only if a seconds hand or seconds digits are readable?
11:57
